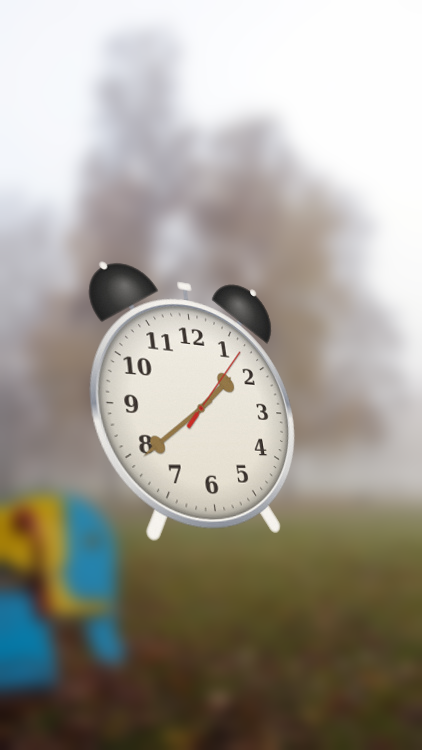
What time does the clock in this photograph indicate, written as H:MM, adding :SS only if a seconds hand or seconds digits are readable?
1:39:07
